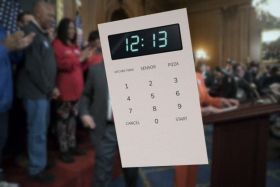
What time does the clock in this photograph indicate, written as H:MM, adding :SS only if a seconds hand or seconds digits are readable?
12:13
